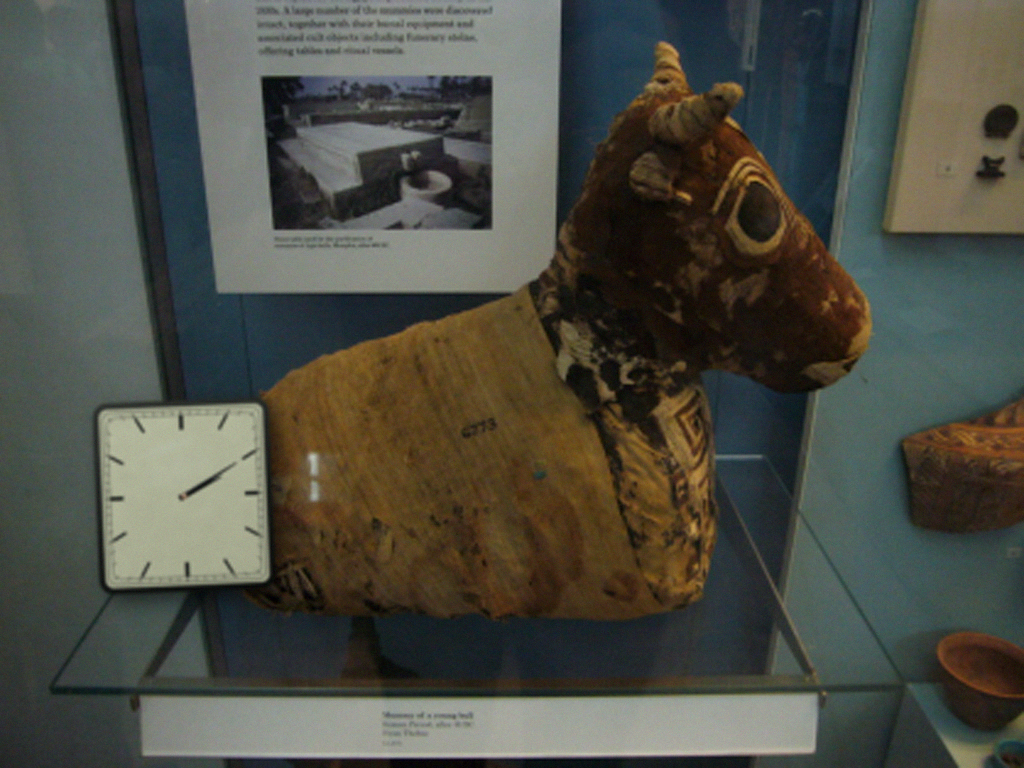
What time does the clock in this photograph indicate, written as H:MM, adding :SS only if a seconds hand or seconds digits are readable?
2:10
